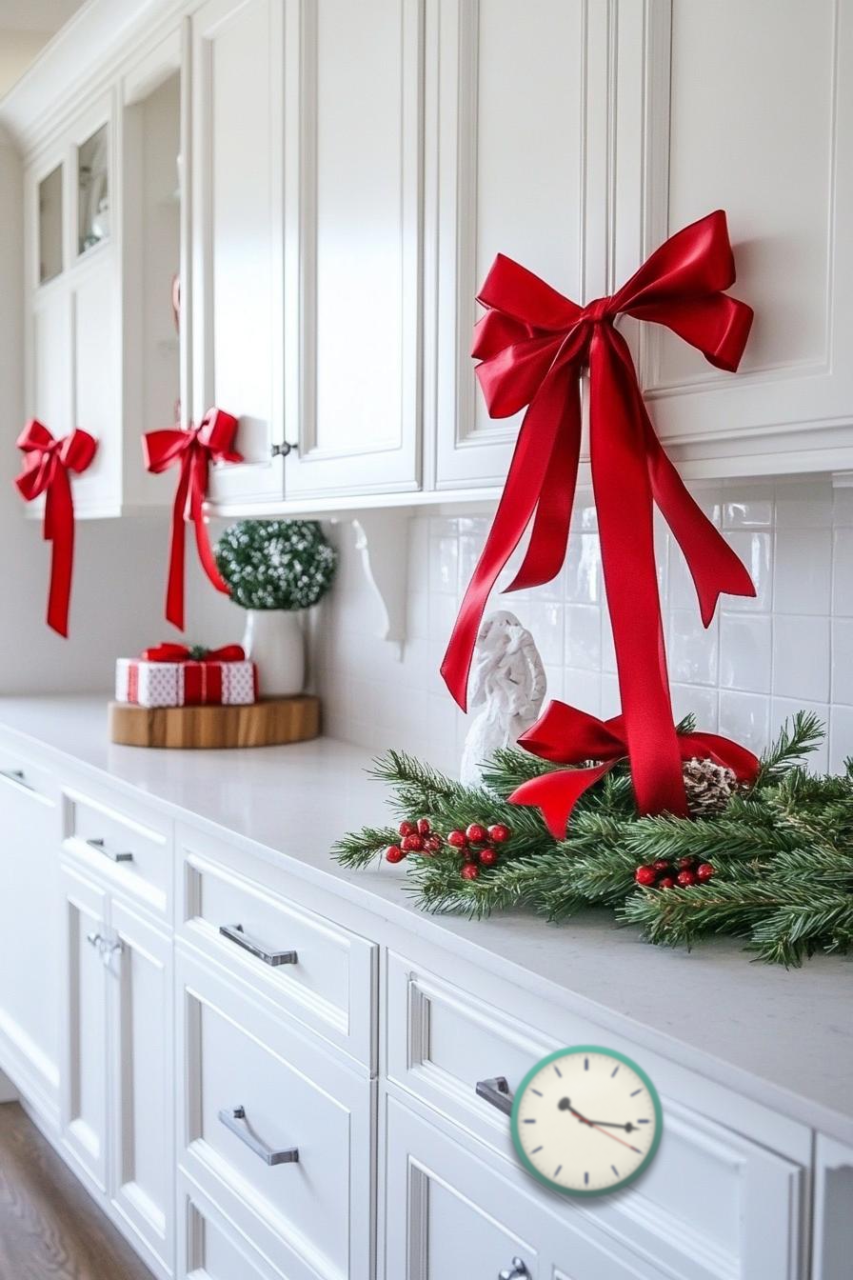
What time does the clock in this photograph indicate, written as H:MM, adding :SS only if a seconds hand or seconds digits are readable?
10:16:20
